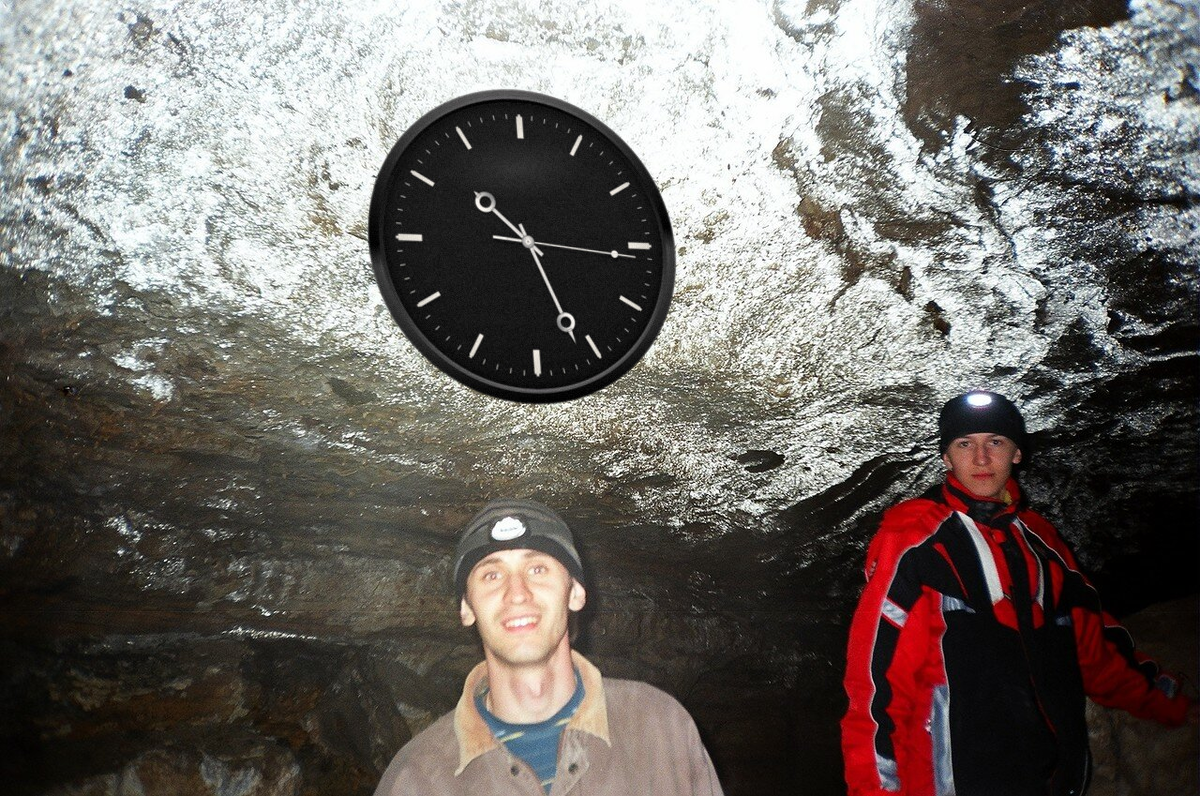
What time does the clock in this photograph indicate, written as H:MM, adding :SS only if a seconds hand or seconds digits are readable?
10:26:16
